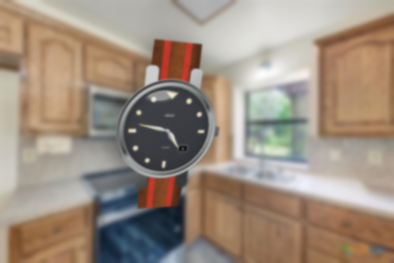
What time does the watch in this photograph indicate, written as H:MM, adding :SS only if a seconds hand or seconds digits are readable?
4:47
